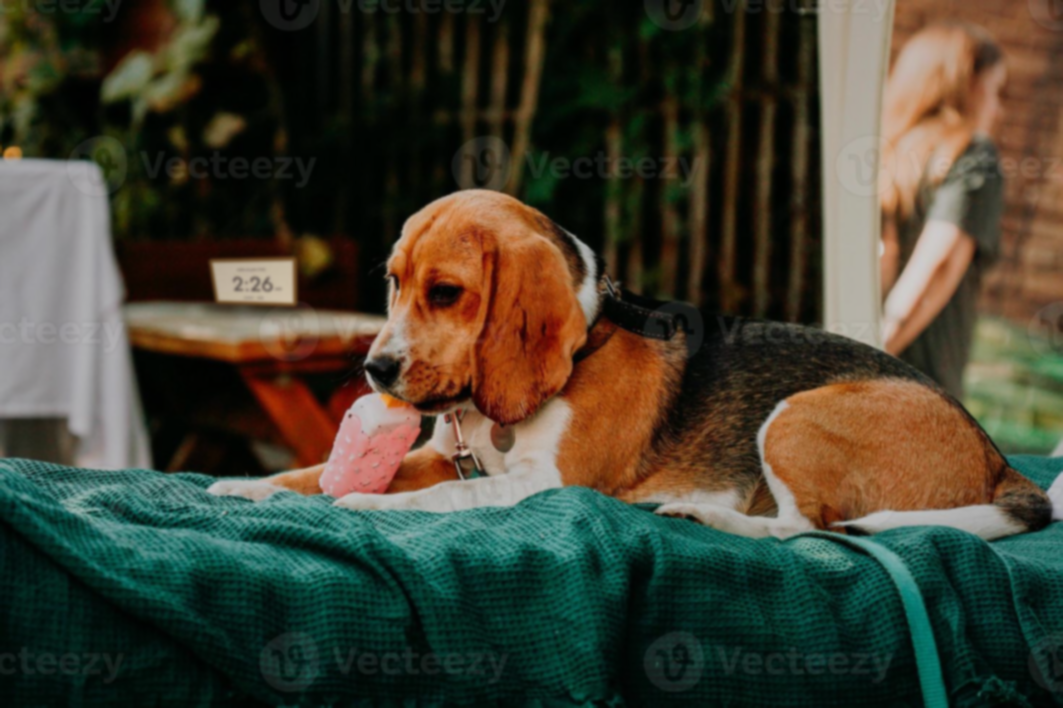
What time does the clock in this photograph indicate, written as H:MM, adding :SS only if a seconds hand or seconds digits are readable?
2:26
